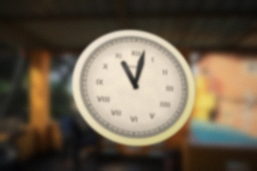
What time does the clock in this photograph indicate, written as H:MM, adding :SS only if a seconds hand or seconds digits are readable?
11:02
